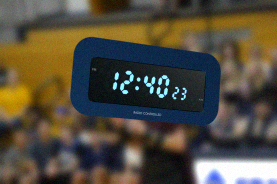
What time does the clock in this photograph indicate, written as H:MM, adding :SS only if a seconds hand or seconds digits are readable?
12:40:23
